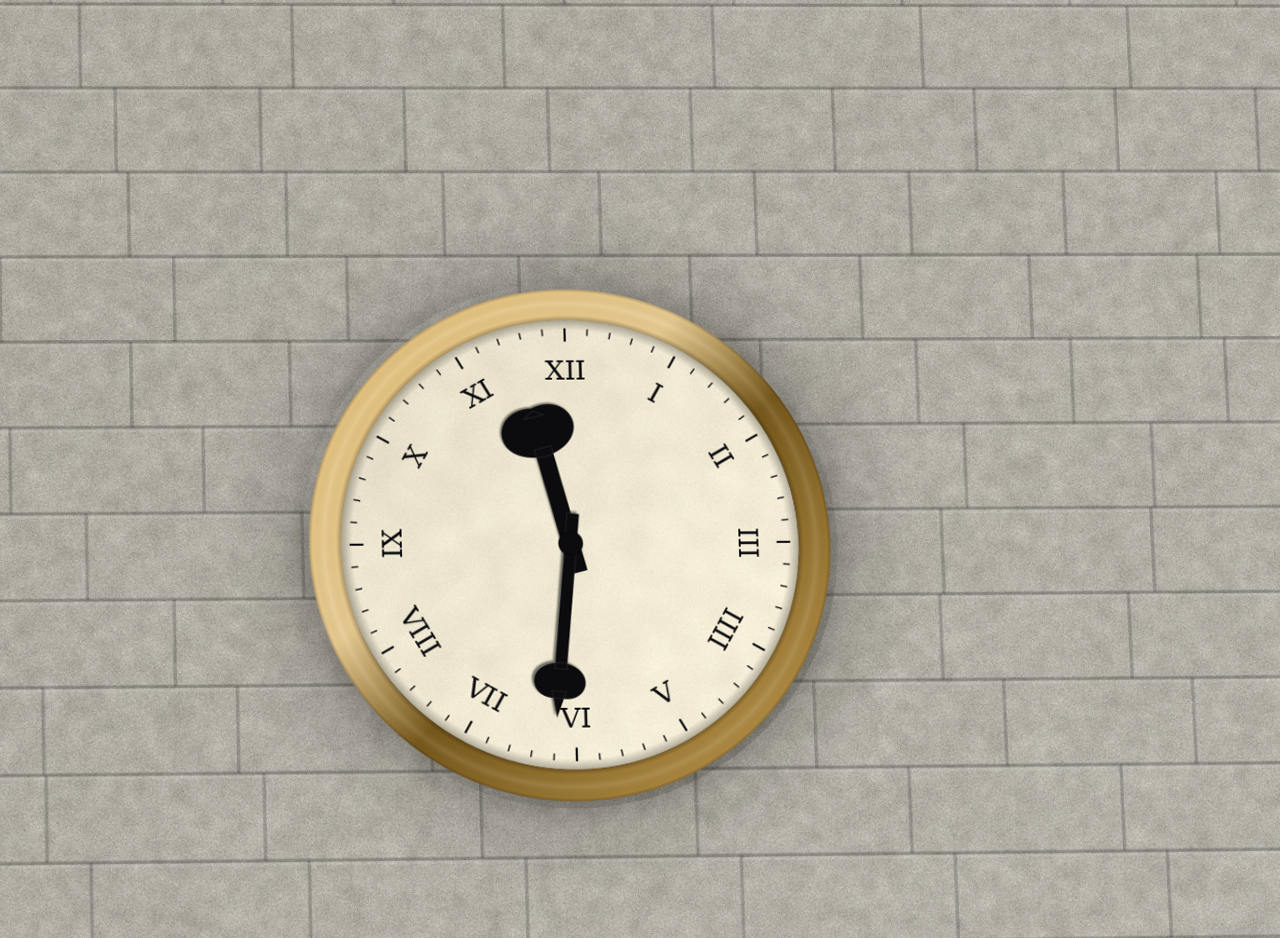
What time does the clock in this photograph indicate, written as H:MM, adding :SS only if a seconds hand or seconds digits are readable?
11:31
